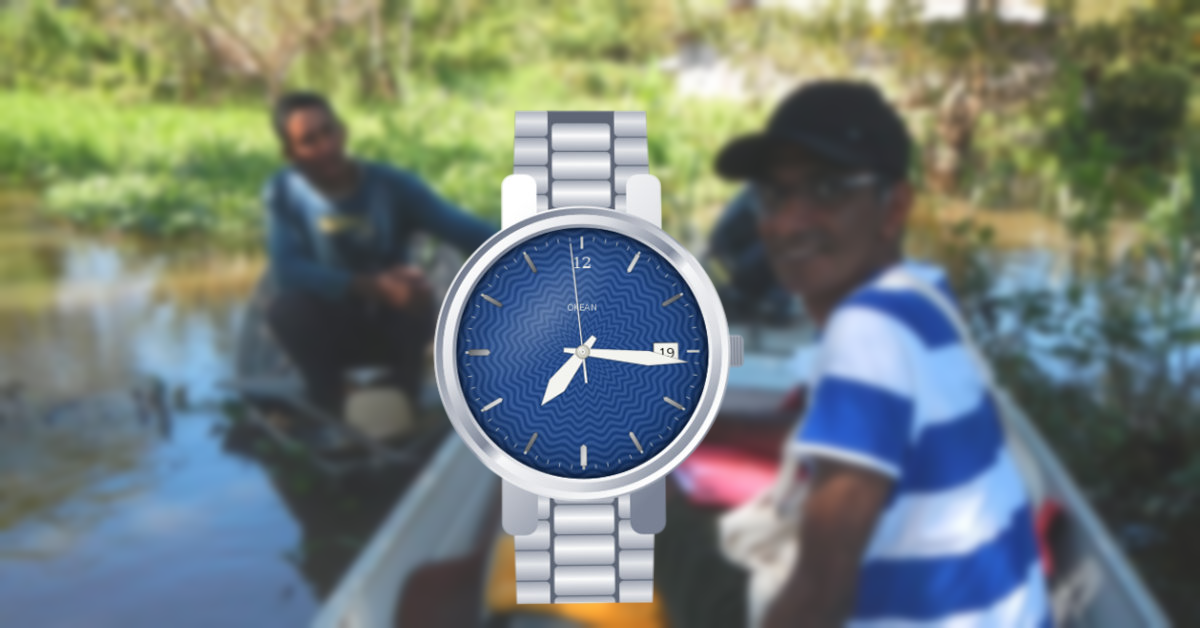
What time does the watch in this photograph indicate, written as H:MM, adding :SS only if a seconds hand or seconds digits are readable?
7:15:59
